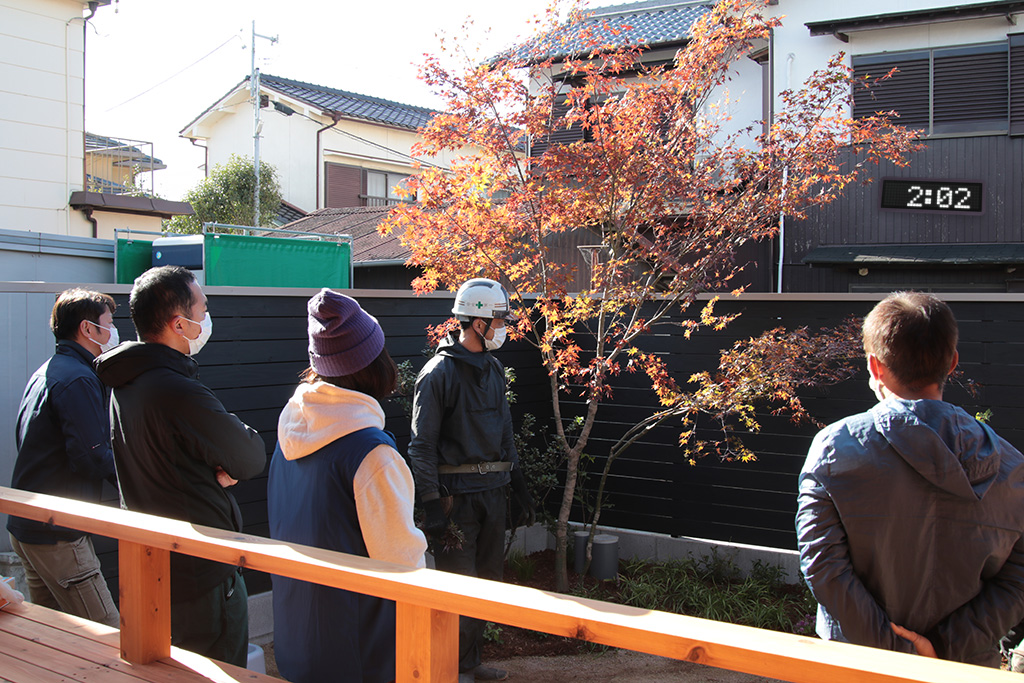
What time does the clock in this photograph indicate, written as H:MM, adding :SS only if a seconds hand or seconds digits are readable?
2:02
